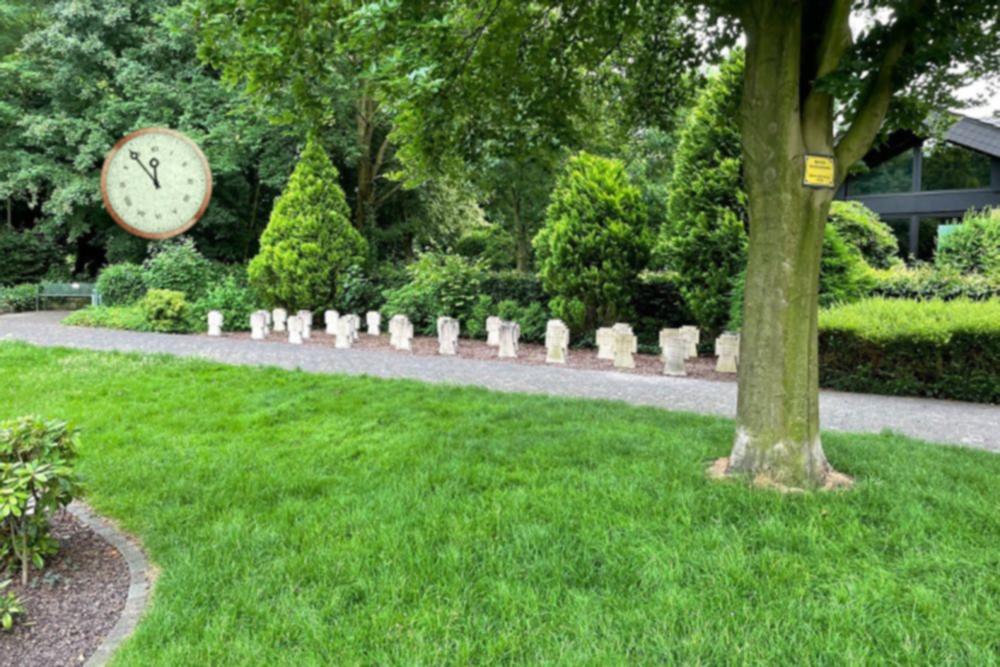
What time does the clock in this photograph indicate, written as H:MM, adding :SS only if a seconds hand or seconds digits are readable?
11:54
